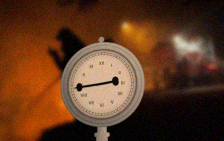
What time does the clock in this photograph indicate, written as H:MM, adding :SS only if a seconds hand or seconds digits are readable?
2:44
